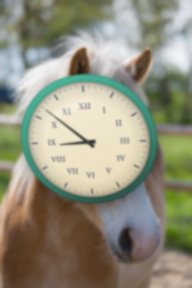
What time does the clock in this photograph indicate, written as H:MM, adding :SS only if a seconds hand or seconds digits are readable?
8:52
